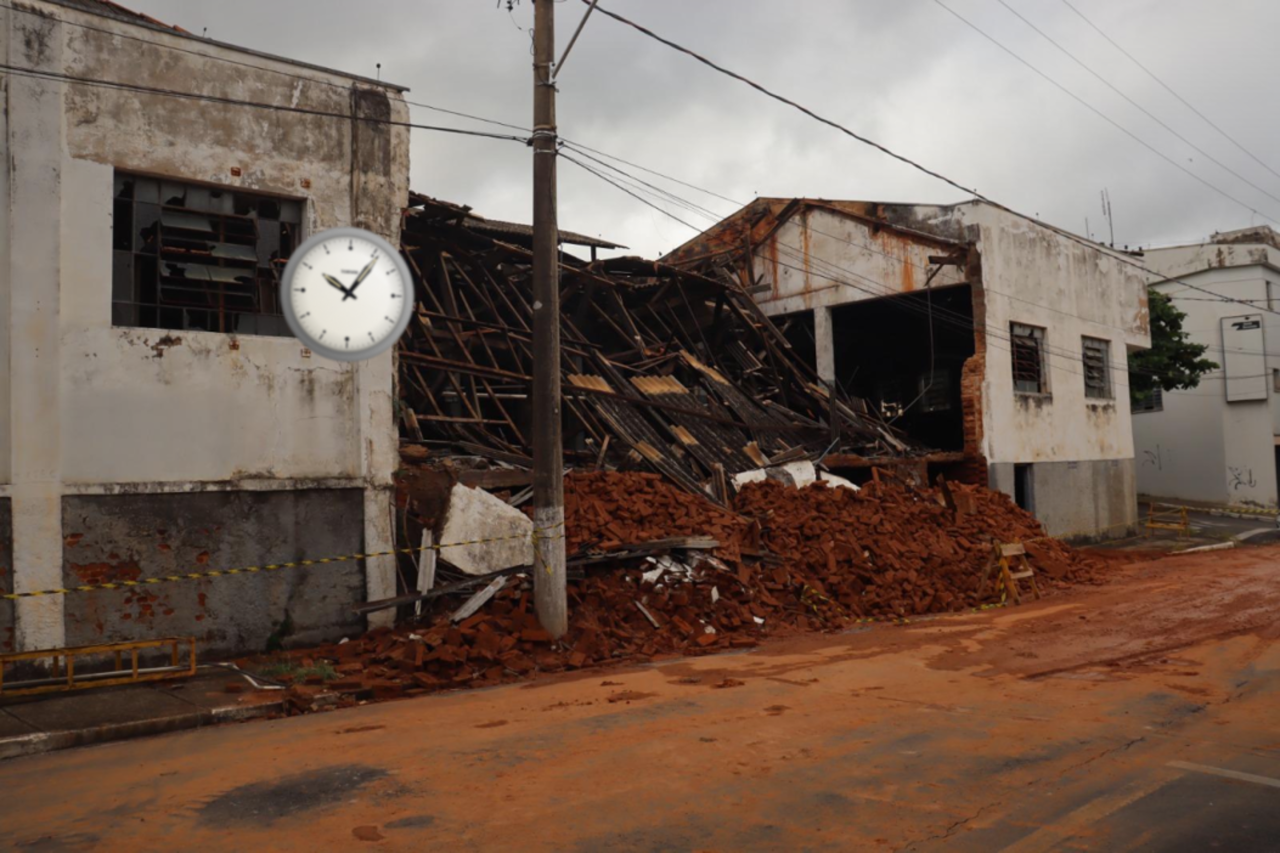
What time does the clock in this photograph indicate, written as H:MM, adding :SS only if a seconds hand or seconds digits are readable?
10:06
